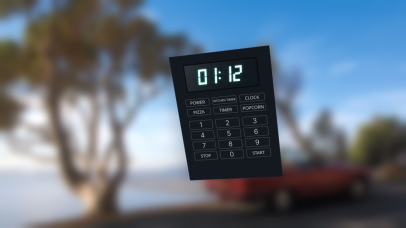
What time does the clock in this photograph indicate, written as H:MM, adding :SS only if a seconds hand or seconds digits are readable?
1:12
